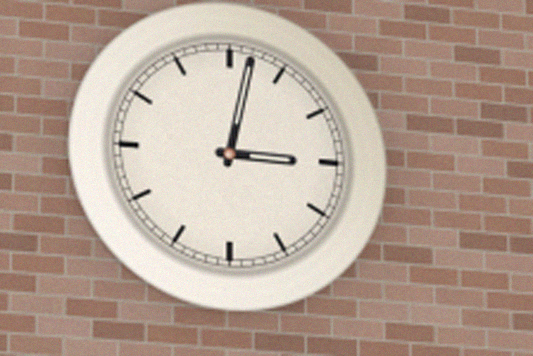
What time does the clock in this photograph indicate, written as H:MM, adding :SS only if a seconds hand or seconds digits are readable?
3:02
